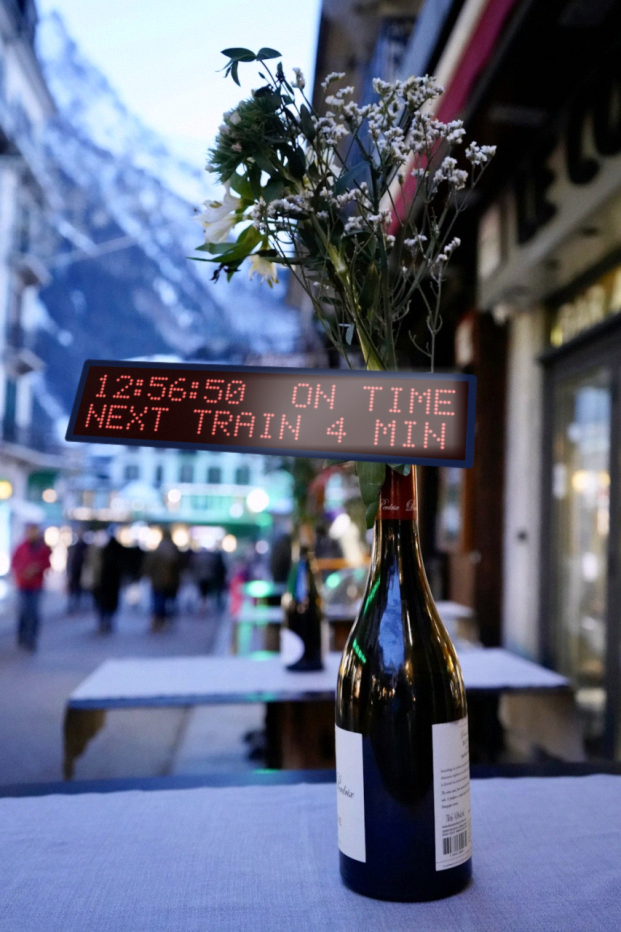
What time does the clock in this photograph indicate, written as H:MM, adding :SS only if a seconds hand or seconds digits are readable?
12:56:50
